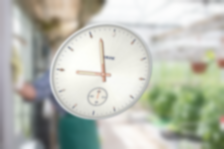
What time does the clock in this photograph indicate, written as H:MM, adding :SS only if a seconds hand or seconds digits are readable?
8:57
